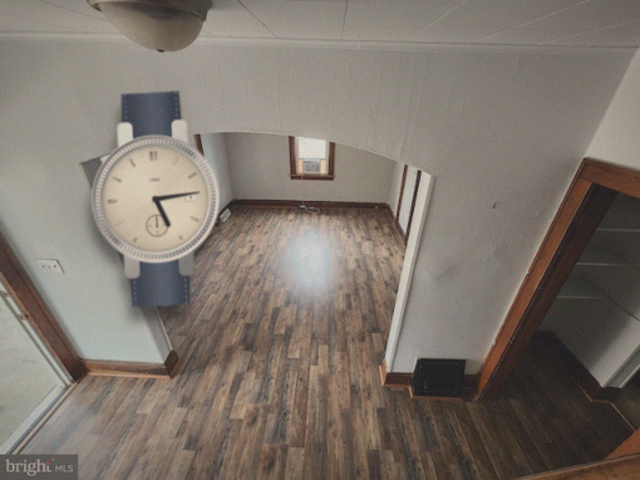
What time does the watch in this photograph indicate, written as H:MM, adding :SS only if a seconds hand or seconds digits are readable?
5:14
